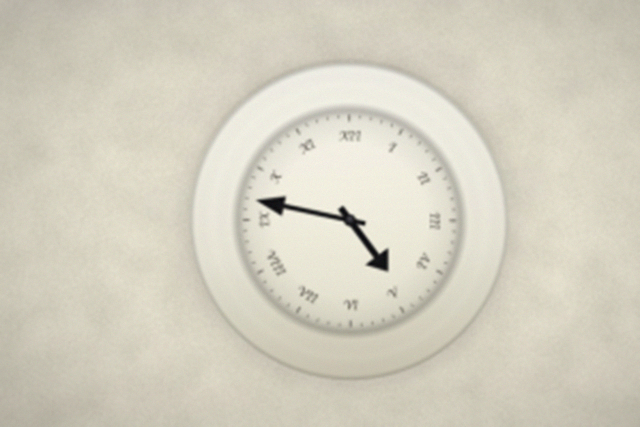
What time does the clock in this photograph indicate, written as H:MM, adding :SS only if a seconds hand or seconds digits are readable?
4:47
